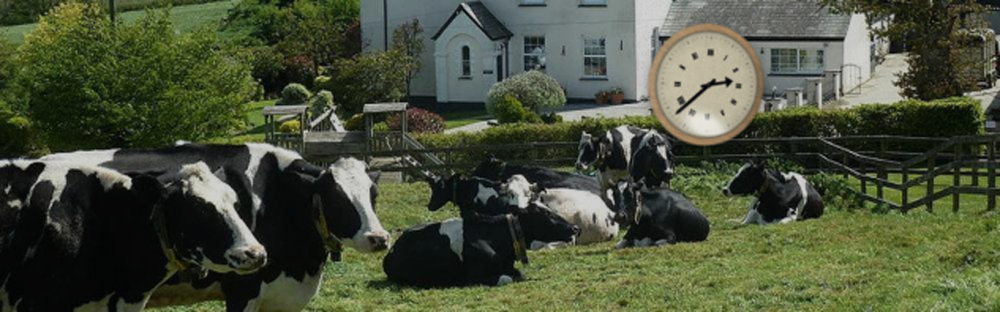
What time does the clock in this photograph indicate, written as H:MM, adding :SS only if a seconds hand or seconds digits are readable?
2:38
